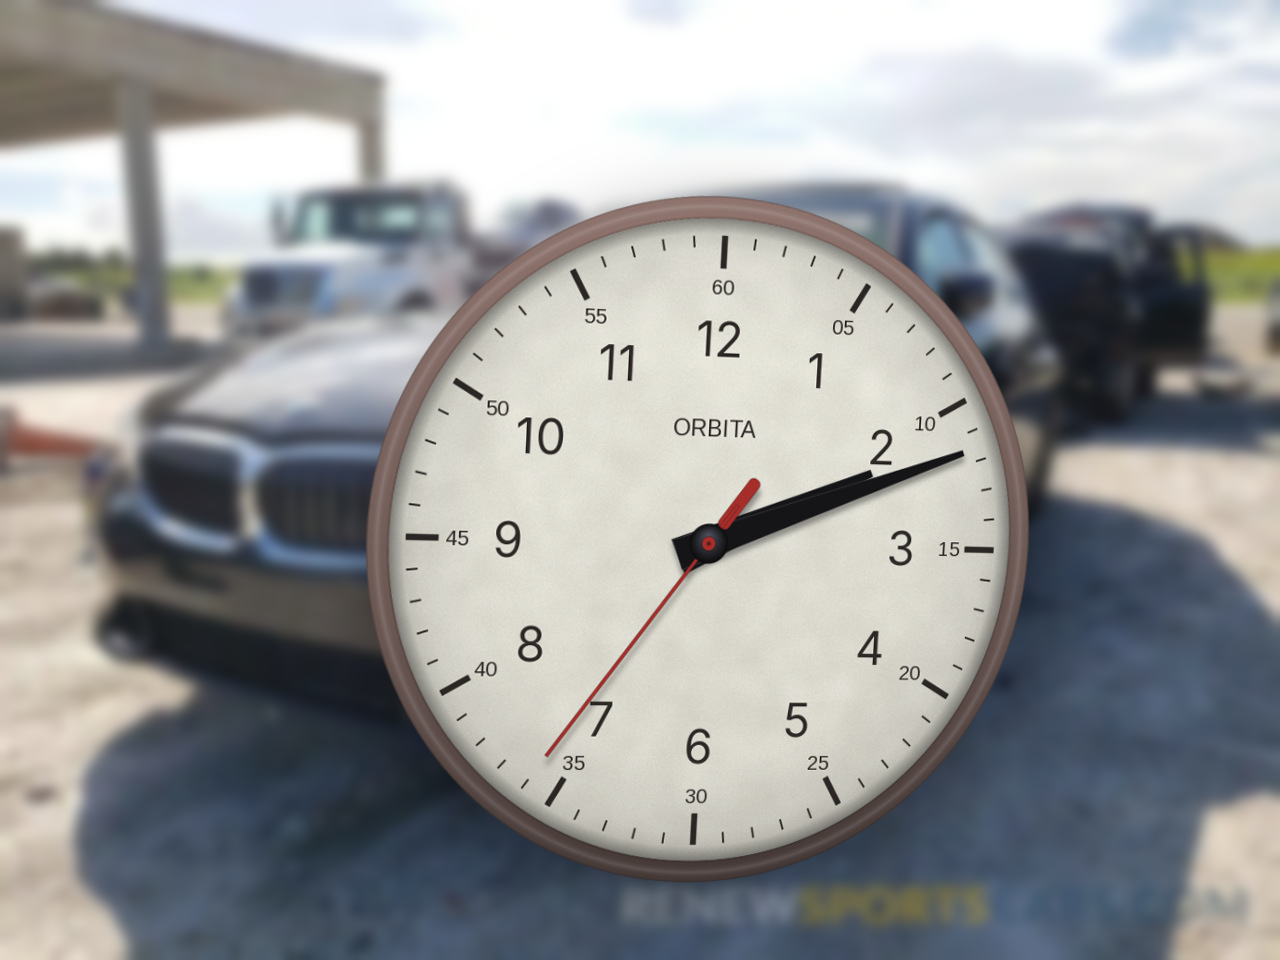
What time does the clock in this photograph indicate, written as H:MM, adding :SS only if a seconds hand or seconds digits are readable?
2:11:36
